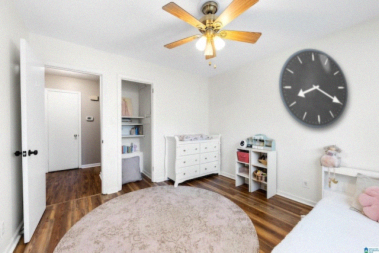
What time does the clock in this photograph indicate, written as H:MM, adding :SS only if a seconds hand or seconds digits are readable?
8:20
